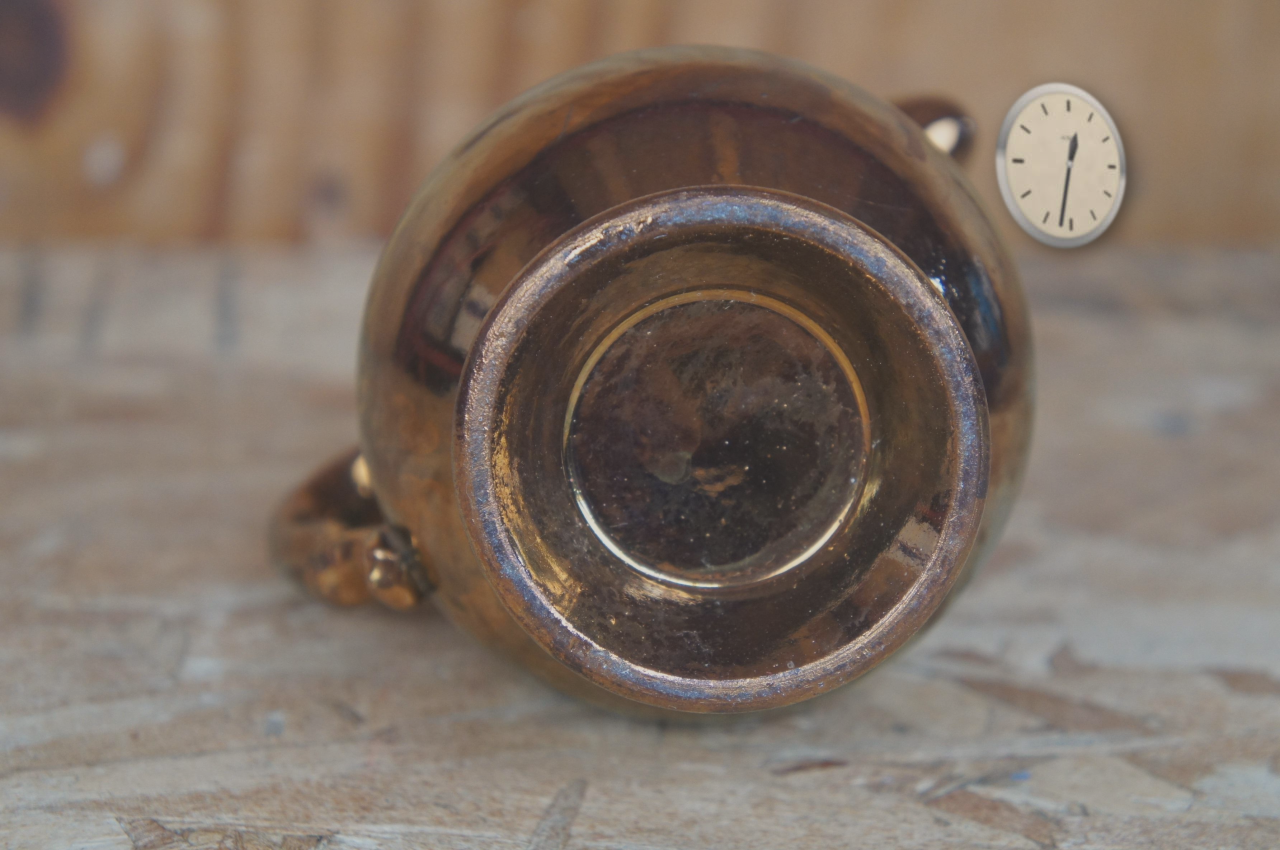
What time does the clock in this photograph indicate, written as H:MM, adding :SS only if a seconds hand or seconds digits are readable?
12:32
